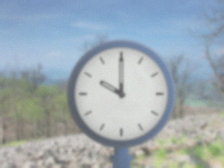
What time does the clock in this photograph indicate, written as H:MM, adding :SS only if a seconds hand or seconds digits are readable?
10:00
